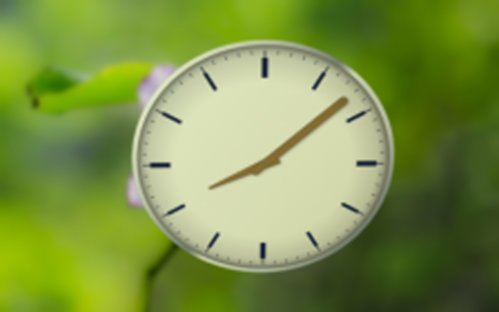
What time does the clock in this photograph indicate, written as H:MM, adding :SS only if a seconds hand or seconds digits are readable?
8:08
